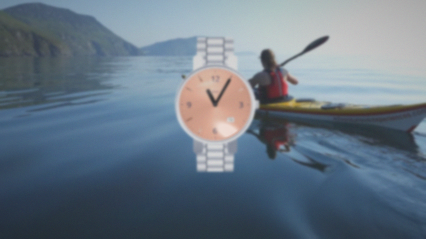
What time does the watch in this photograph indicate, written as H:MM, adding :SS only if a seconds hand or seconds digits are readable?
11:05
